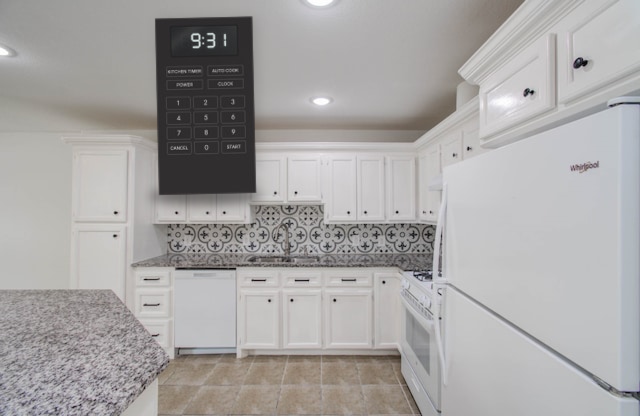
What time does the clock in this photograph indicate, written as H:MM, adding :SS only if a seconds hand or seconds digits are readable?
9:31
